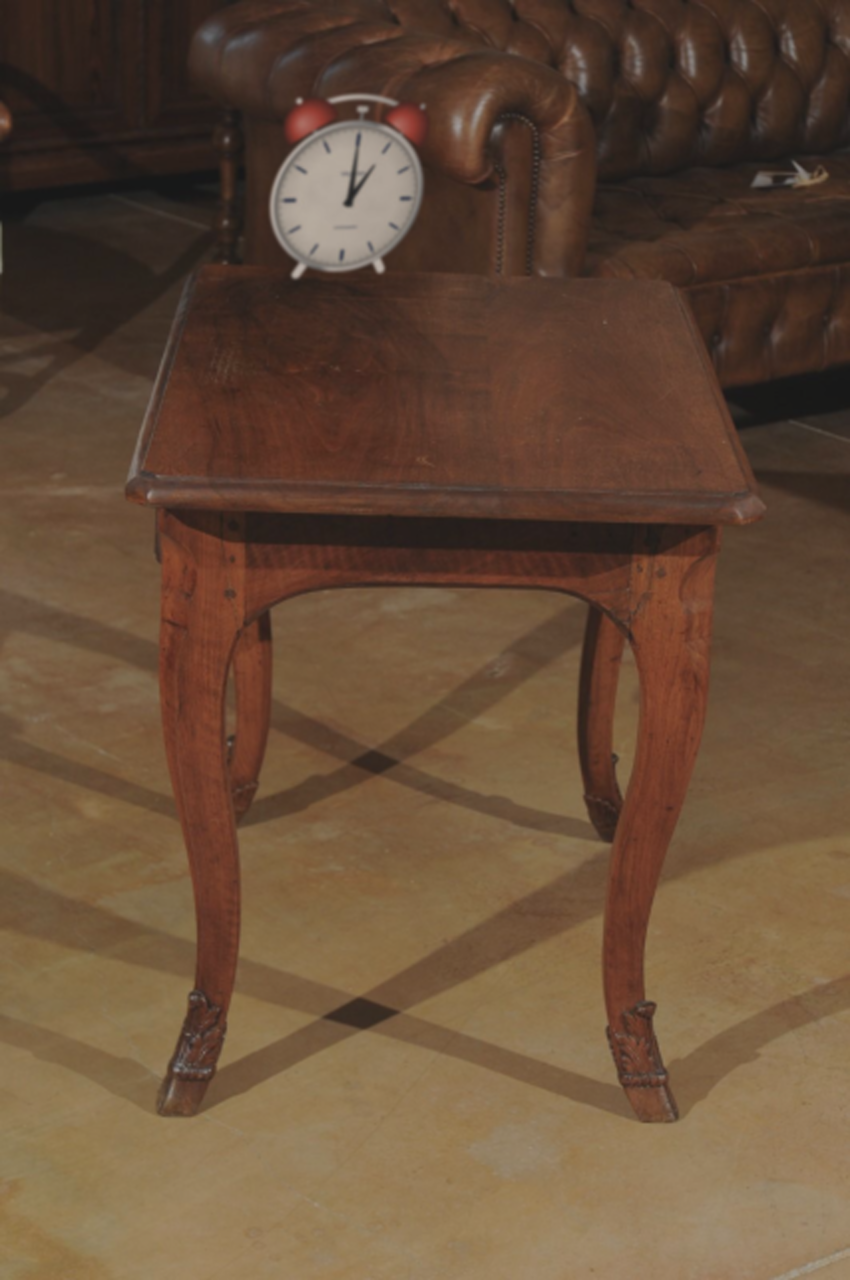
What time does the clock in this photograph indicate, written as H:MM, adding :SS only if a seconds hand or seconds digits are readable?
1:00
